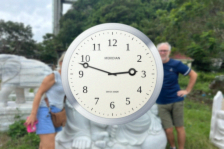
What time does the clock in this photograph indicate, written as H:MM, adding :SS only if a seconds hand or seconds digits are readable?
2:48
